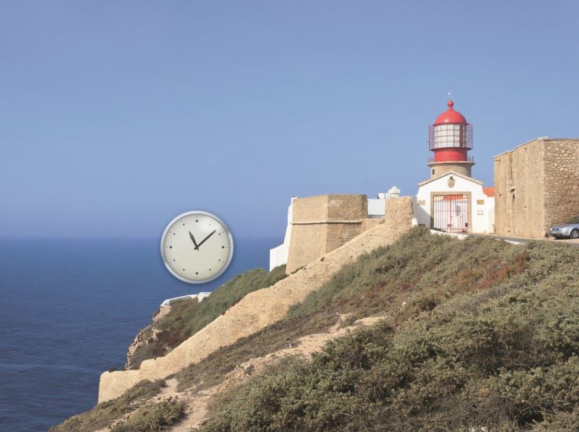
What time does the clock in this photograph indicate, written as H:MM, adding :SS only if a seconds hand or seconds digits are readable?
11:08
